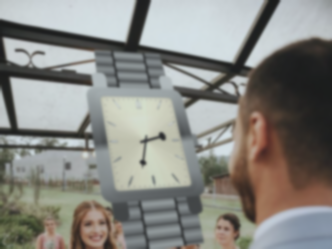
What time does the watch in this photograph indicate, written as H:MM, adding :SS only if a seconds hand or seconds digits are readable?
2:33
